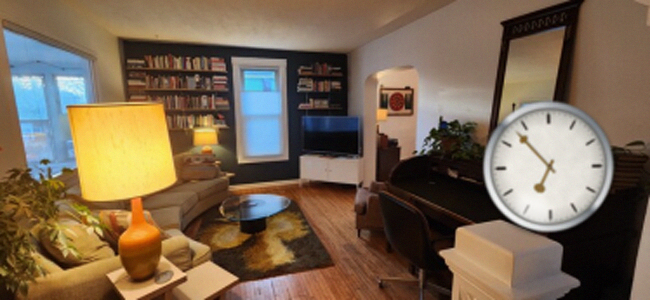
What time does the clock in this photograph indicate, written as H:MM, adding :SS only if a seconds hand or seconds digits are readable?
6:53
